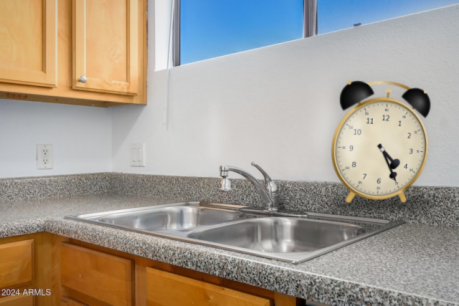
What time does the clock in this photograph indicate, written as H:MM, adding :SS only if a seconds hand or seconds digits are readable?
4:25
